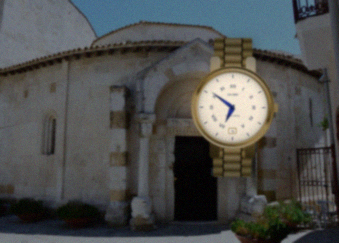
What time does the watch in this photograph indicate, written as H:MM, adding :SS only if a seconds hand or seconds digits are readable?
6:51
